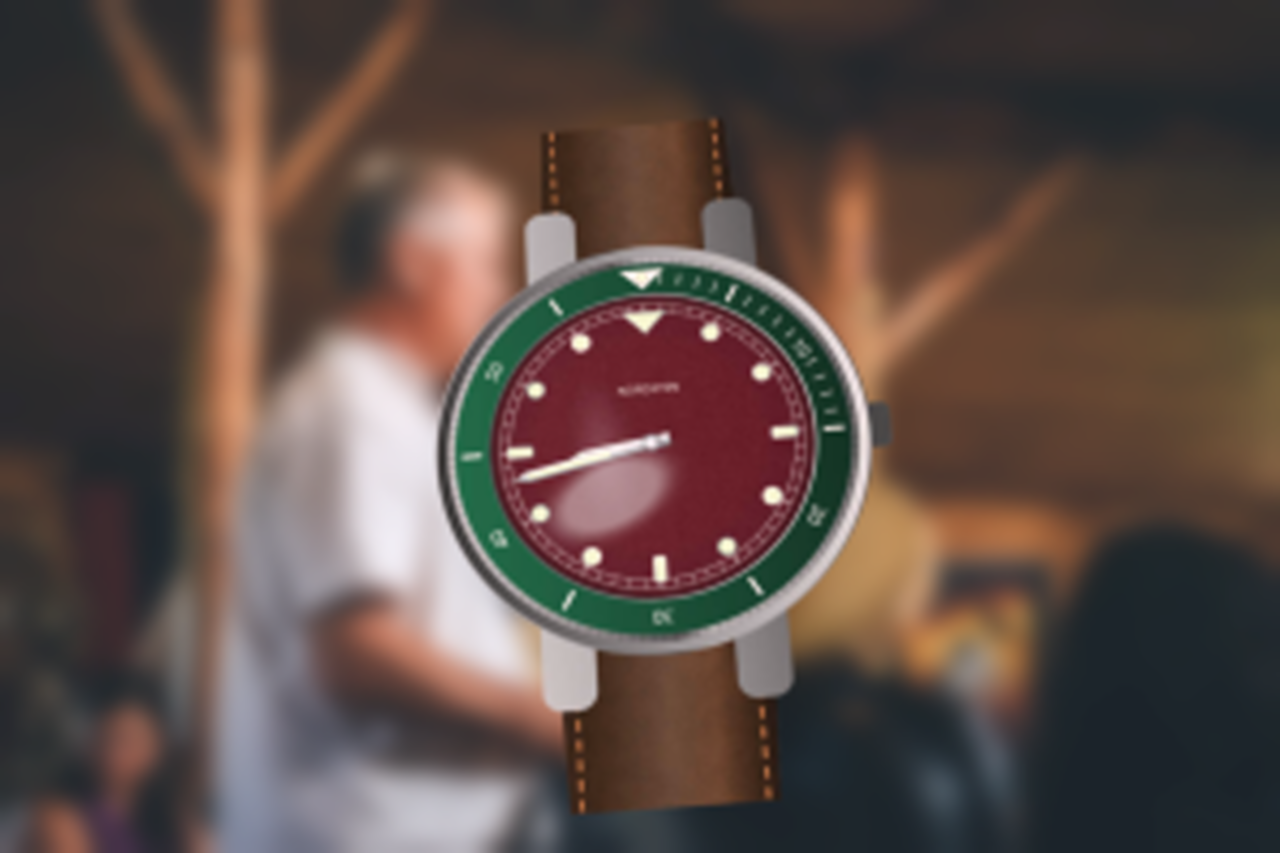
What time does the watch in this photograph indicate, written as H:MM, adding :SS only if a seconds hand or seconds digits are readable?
8:43
